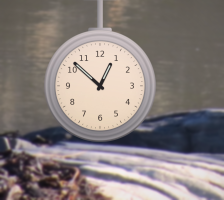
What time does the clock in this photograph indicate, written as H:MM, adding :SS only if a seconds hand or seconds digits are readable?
12:52
